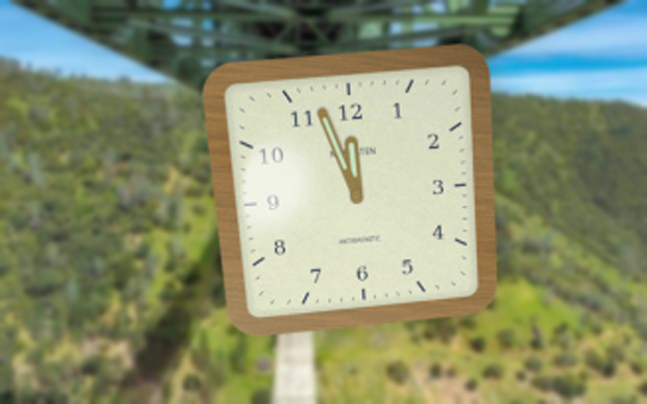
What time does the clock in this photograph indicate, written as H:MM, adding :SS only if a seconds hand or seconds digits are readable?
11:57
